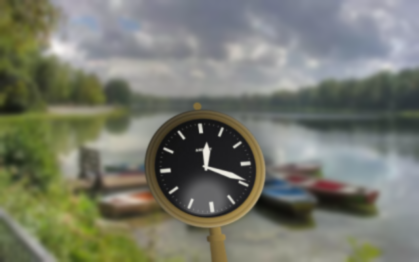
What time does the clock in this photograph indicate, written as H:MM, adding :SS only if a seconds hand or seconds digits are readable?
12:19
